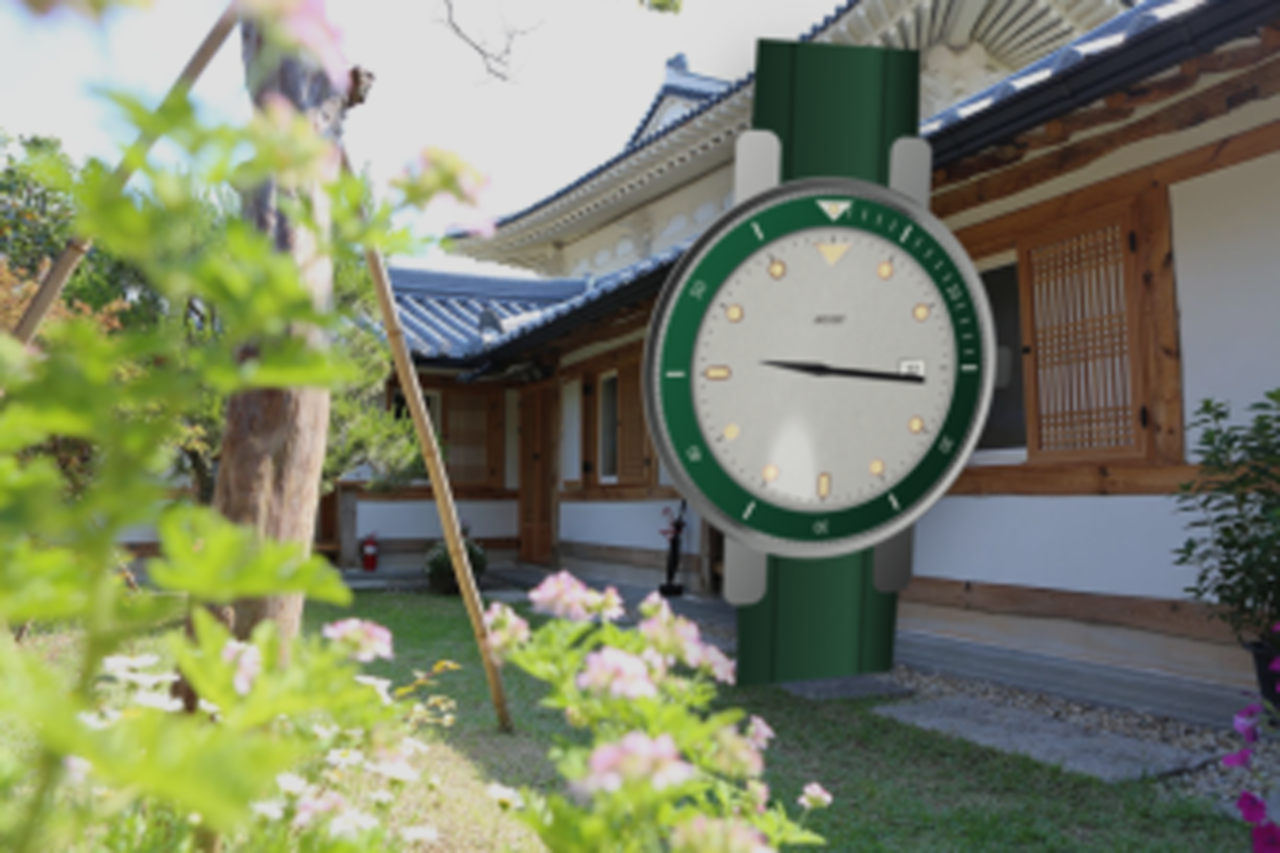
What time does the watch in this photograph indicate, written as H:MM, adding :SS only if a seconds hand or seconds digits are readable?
9:16
